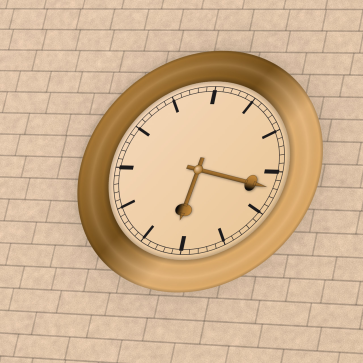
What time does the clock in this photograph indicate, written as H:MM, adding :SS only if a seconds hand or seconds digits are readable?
6:17
